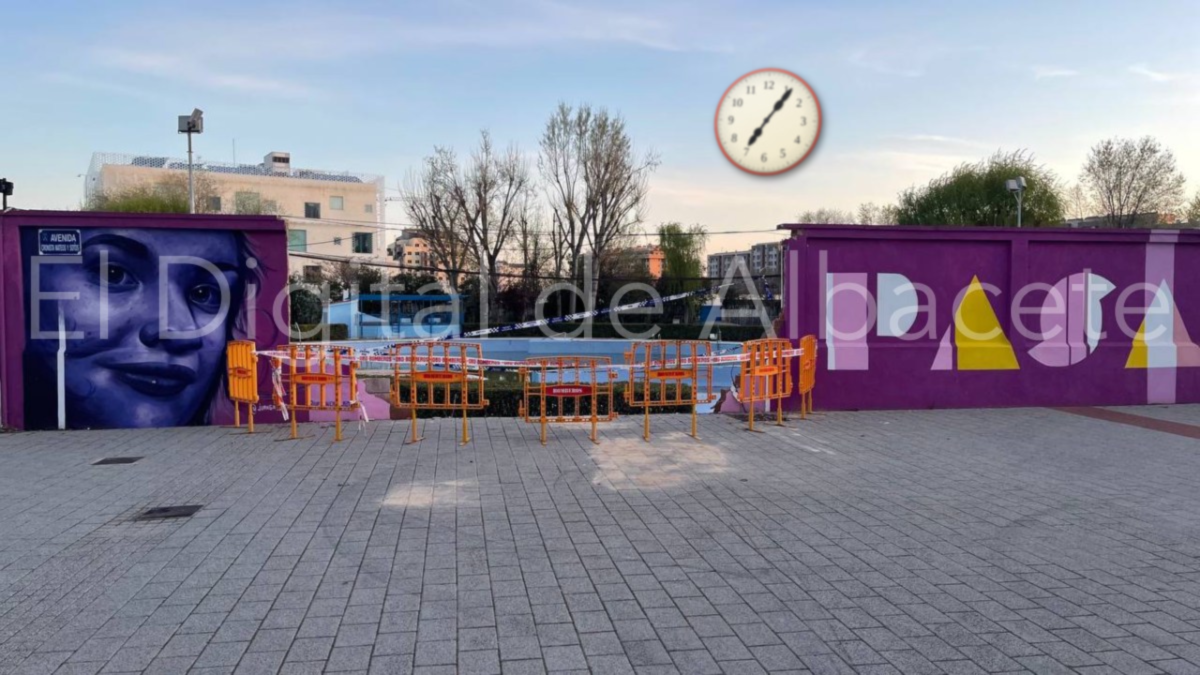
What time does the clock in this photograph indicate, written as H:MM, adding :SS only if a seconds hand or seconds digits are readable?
7:06
